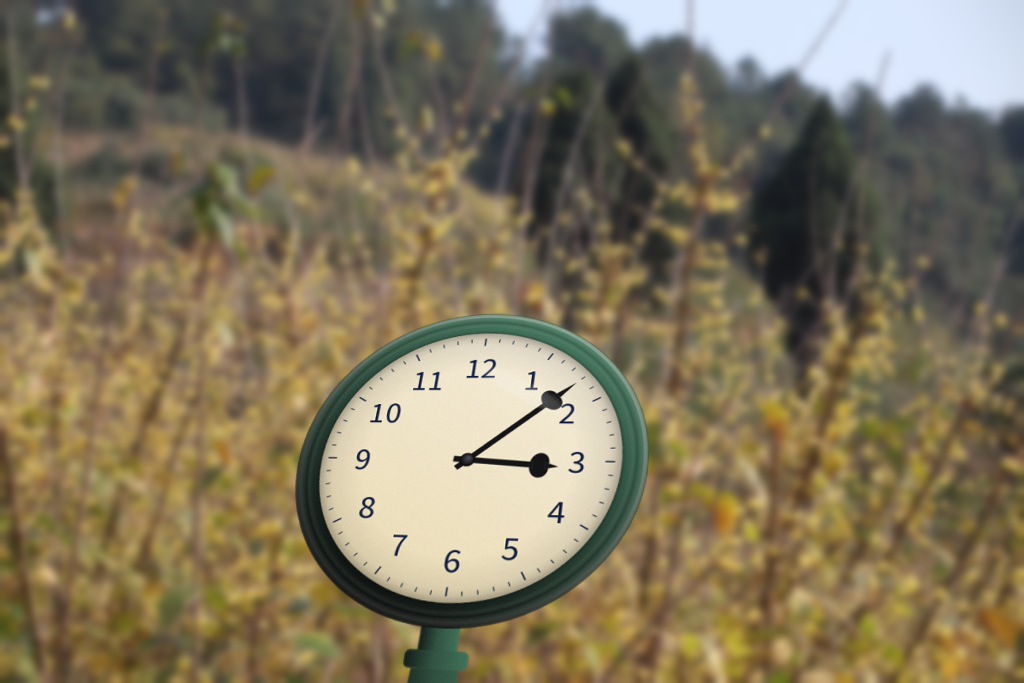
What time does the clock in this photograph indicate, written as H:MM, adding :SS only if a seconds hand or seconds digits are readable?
3:08
